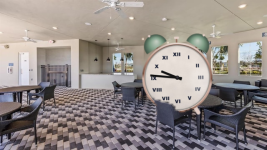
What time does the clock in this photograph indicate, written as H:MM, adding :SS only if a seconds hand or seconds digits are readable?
9:46
